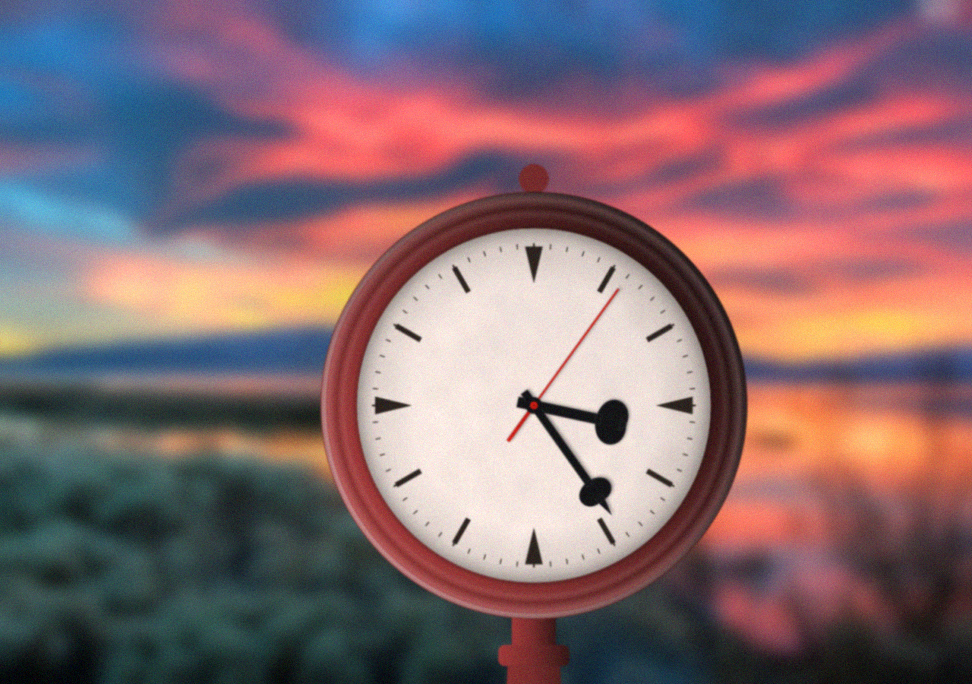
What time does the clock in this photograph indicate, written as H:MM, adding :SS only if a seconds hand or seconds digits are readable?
3:24:06
